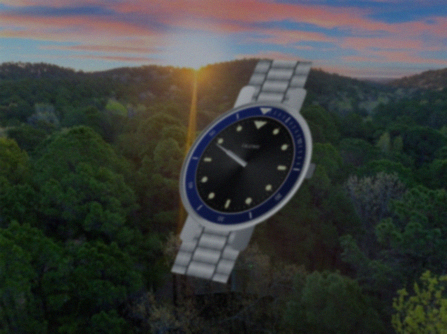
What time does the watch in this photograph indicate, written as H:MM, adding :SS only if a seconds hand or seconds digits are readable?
9:49
